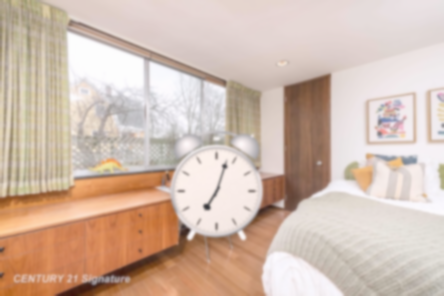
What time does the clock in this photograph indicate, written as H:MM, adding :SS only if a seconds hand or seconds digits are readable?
7:03
